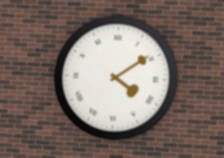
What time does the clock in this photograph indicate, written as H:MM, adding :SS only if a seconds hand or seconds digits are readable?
4:09
